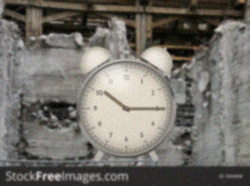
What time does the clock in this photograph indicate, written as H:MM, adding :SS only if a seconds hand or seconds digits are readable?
10:15
